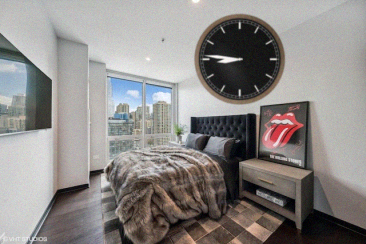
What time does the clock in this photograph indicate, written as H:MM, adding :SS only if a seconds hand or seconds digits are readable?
8:46
